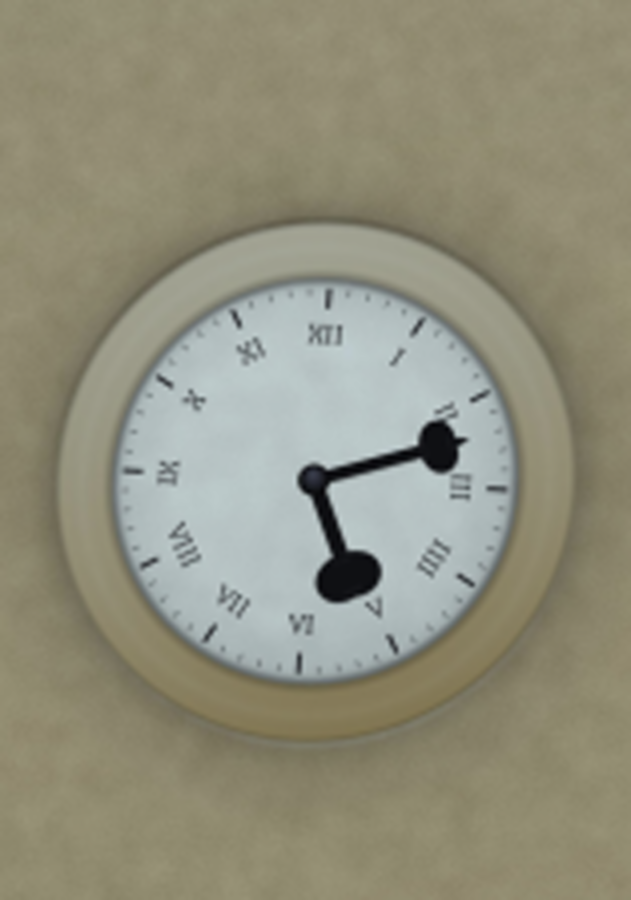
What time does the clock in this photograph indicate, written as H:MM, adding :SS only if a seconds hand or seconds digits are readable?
5:12
